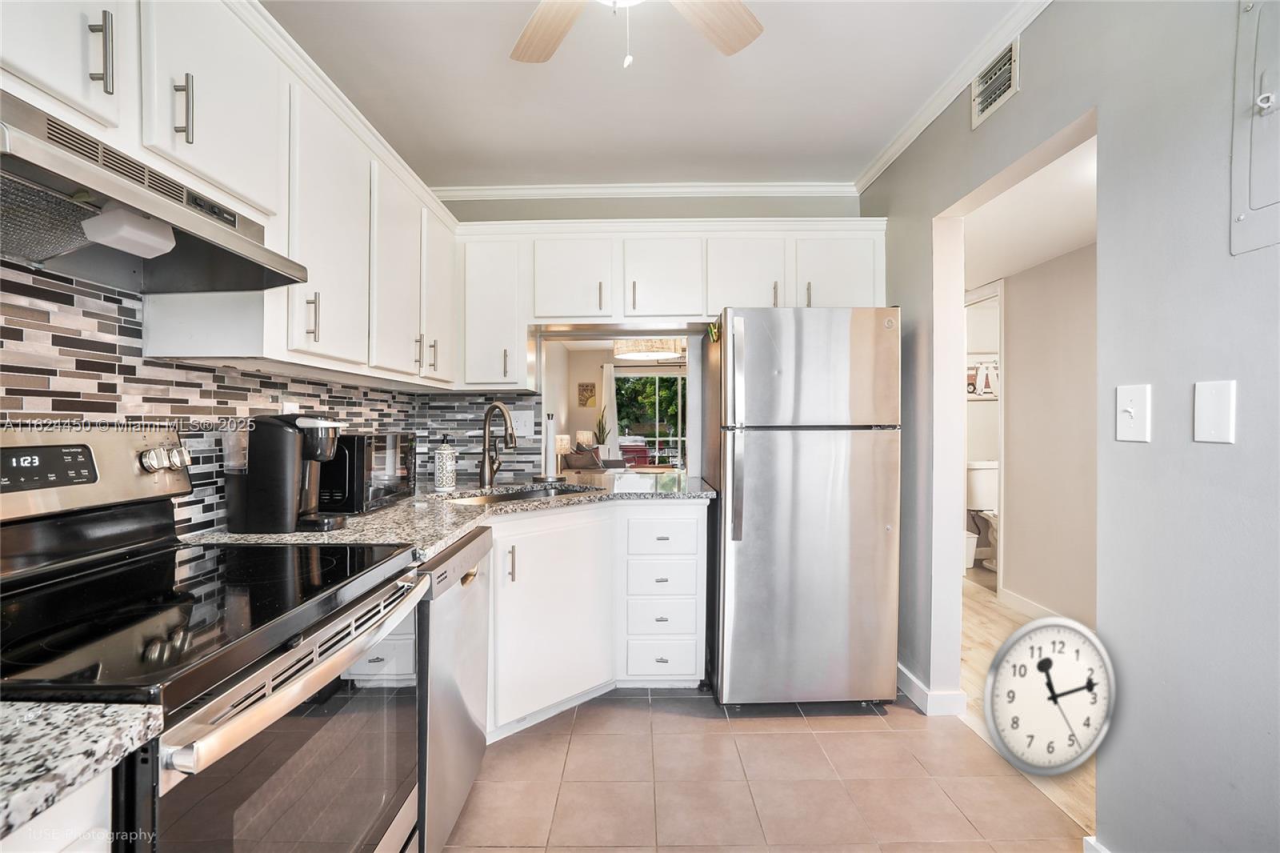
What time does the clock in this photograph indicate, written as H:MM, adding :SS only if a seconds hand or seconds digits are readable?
11:12:24
